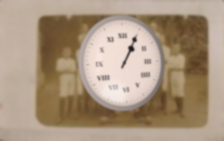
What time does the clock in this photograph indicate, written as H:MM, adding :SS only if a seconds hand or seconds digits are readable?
1:05
